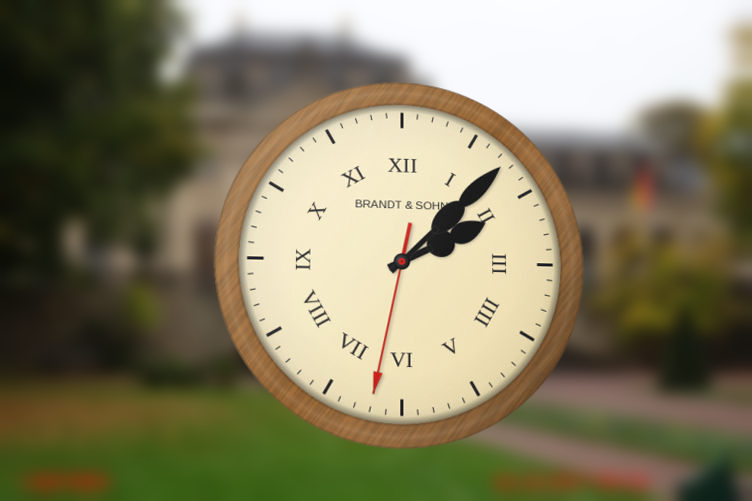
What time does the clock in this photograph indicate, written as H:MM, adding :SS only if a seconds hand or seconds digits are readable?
2:07:32
